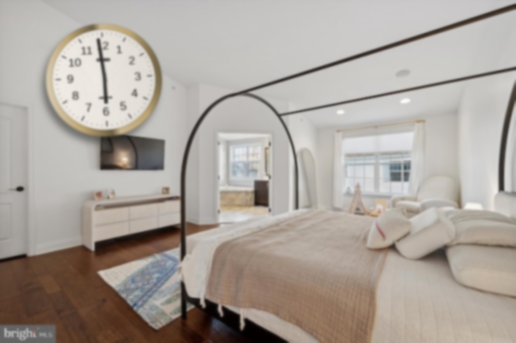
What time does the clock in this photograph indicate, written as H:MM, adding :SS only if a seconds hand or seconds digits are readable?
5:59
